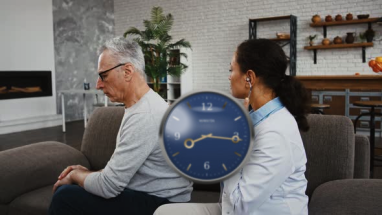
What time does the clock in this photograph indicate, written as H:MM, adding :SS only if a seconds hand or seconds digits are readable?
8:16
